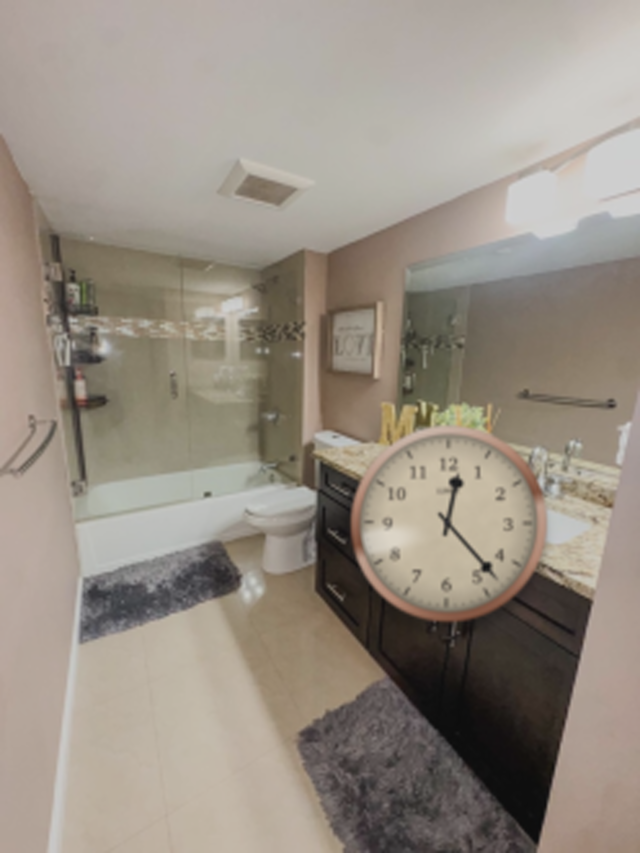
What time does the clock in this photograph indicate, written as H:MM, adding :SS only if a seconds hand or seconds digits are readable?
12:23
